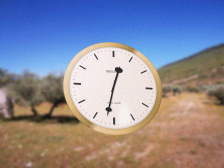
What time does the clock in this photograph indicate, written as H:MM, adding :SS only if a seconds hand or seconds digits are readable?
12:32
